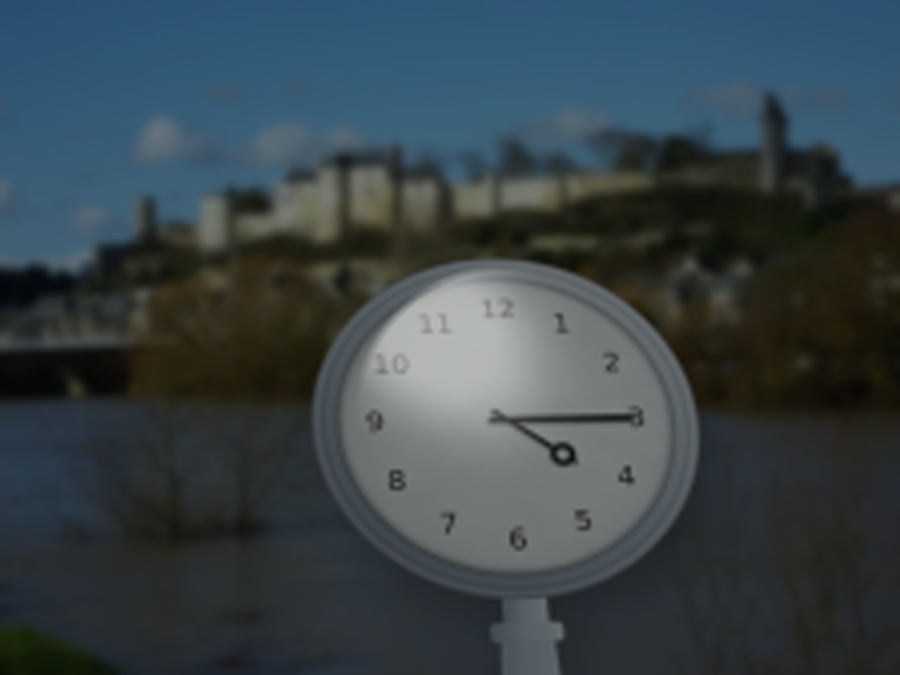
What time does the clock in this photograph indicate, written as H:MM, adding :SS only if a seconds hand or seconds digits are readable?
4:15
